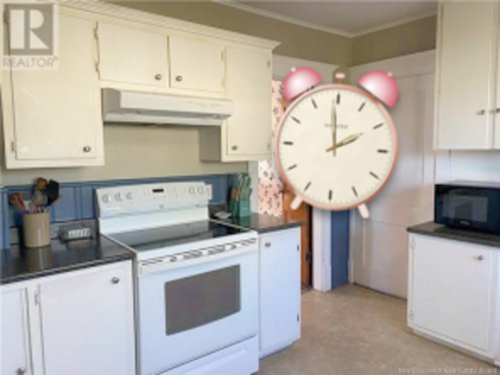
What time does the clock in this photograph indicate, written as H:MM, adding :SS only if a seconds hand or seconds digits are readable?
1:59
